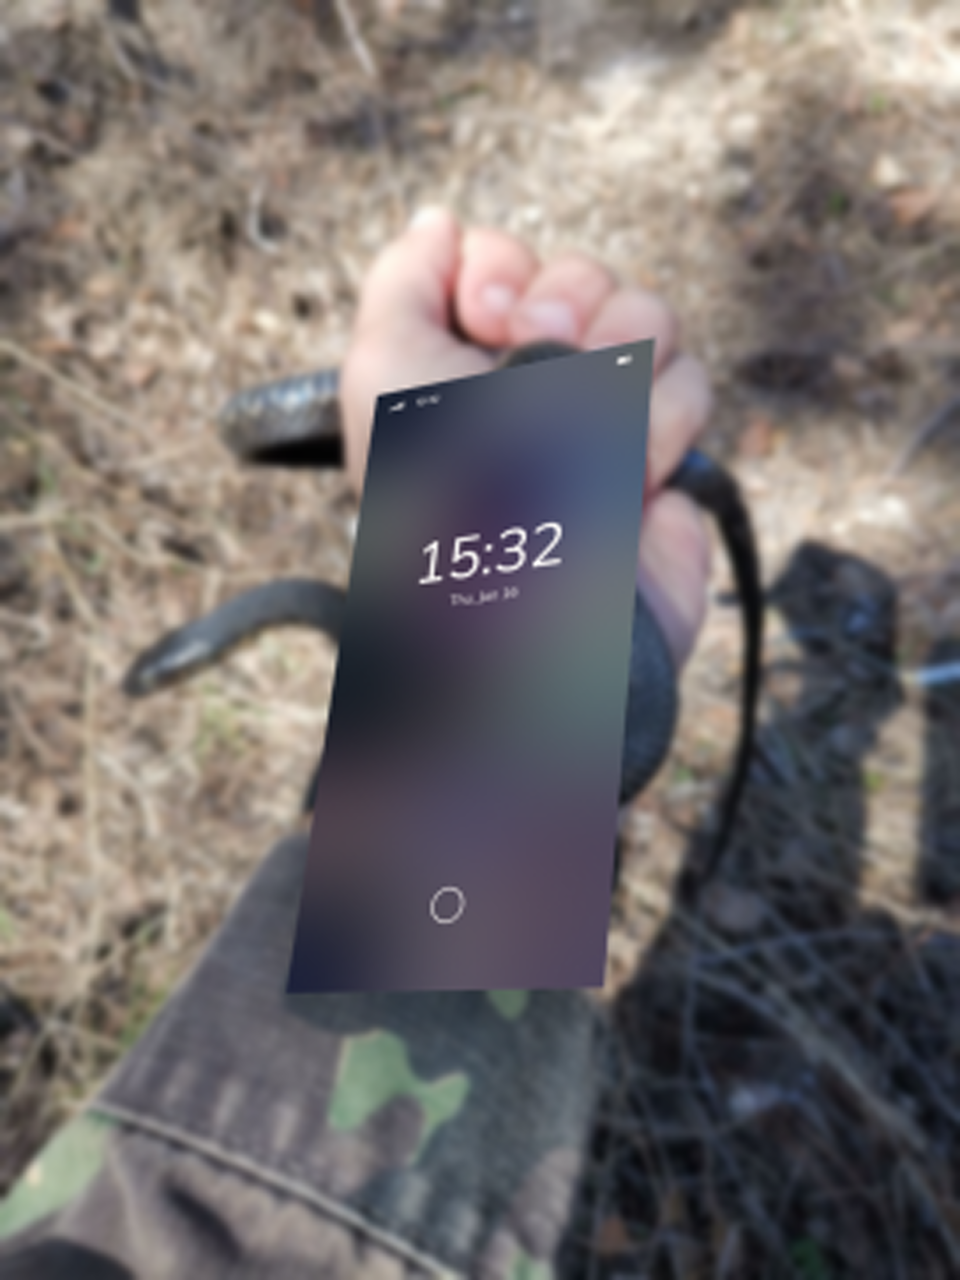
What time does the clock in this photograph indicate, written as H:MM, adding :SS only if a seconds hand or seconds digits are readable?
15:32
